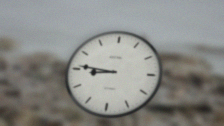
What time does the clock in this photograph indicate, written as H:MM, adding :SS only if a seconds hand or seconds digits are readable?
8:46
